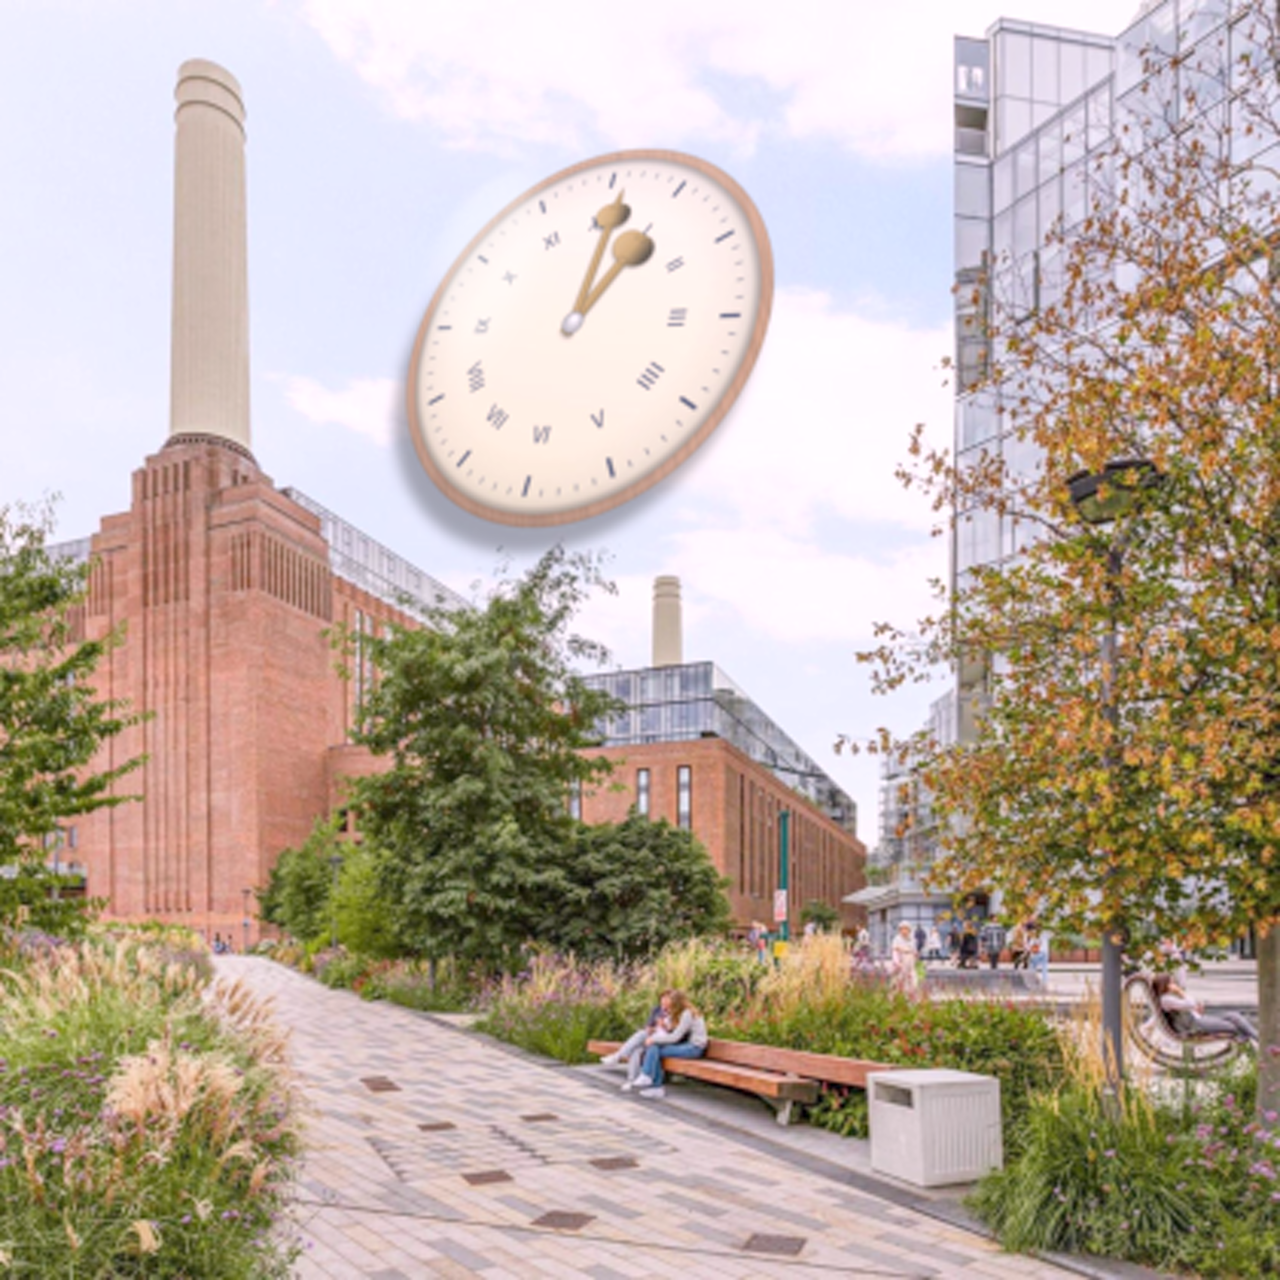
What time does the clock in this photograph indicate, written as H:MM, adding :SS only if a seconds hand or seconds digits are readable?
1:01
